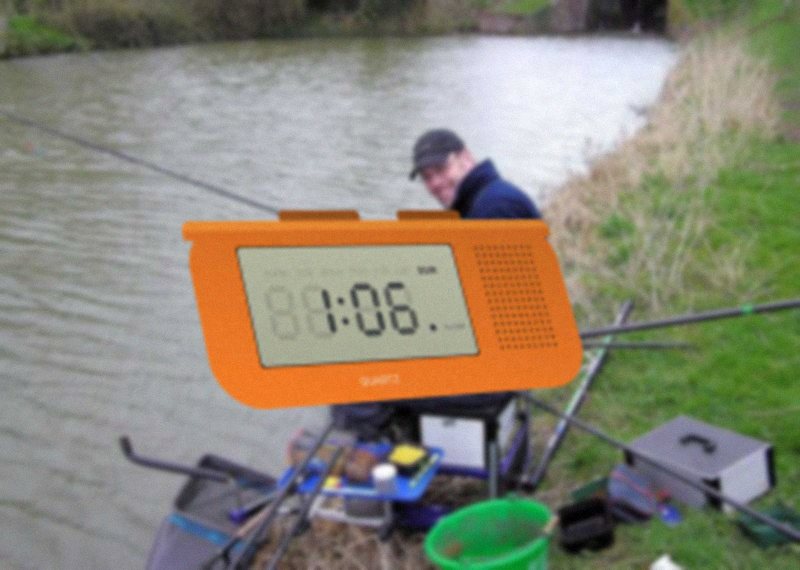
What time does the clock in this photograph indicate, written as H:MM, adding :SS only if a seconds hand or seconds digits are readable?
1:06
